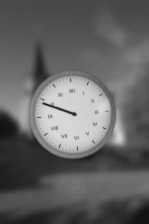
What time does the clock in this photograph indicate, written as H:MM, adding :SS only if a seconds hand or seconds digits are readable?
9:49
